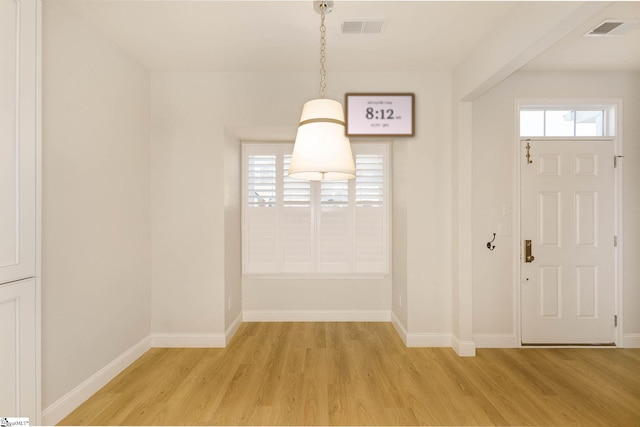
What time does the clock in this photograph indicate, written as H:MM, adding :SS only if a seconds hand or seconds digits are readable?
8:12
